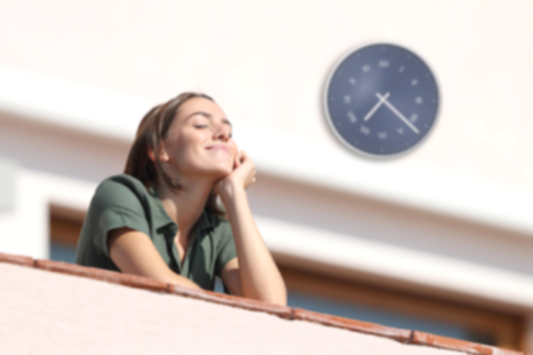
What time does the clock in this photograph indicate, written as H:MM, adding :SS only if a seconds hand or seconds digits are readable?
7:22
